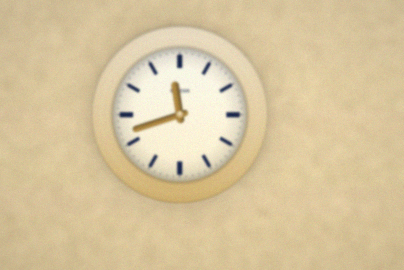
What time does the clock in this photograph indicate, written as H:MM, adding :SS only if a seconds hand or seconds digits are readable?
11:42
